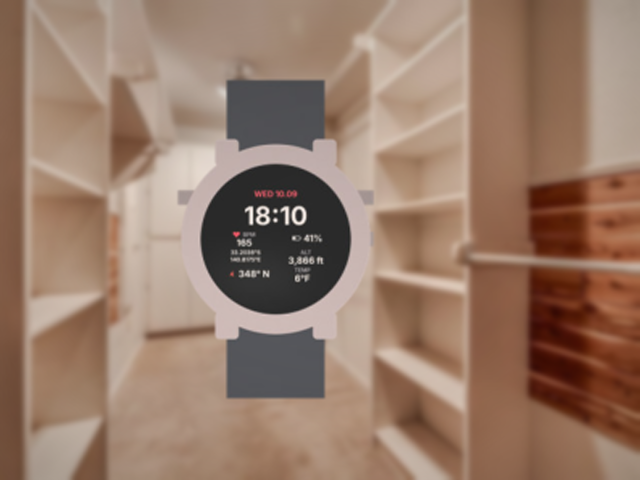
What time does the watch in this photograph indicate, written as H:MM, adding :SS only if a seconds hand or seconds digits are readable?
18:10
